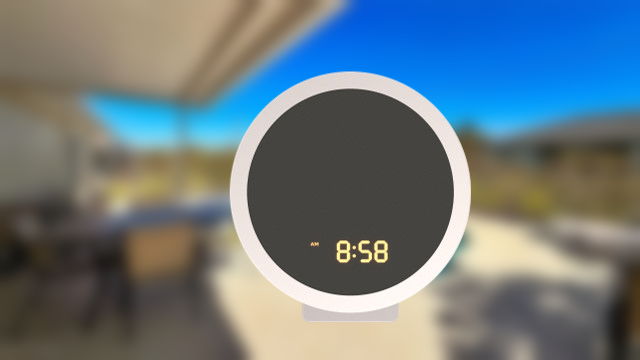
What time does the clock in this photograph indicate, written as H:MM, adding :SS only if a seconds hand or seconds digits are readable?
8:58
